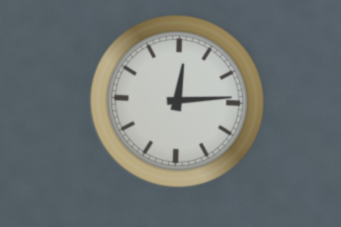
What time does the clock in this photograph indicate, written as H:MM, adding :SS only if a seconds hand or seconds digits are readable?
12:14
